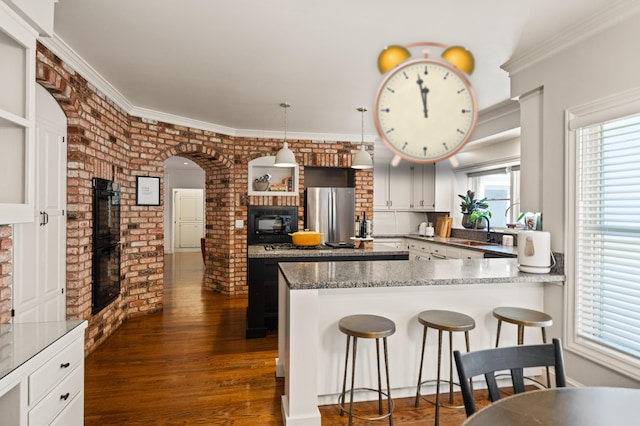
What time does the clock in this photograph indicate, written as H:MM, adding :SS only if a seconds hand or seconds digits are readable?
11:58
